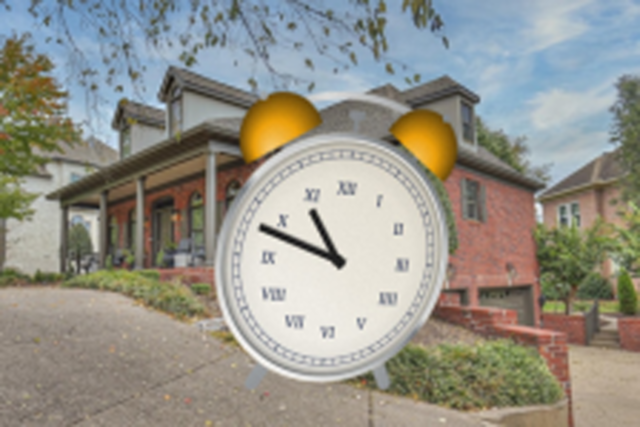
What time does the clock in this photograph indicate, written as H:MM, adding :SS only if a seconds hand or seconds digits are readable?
10:48
